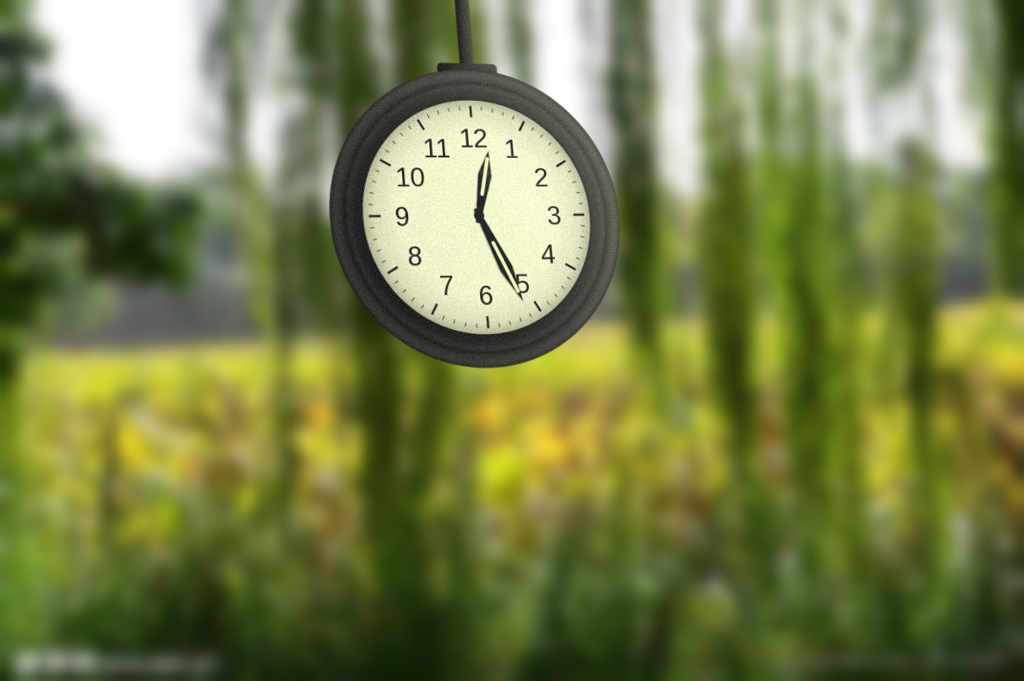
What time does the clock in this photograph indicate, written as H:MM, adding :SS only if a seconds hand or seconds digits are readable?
12:26
